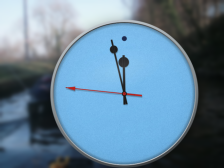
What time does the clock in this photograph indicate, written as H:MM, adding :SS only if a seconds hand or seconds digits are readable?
11:57:46
